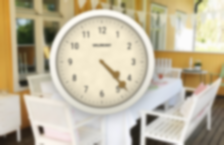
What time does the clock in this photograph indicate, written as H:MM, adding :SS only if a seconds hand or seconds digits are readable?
4:23
